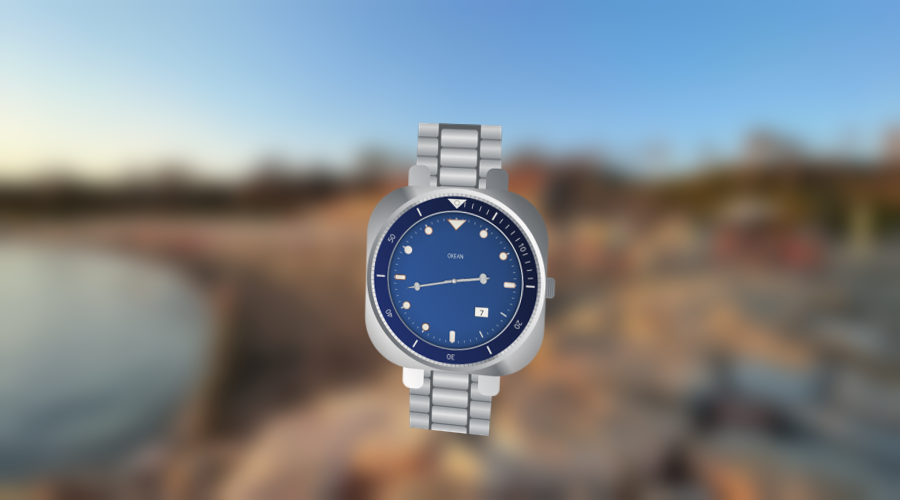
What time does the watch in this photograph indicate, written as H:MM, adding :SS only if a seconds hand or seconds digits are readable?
2:43
